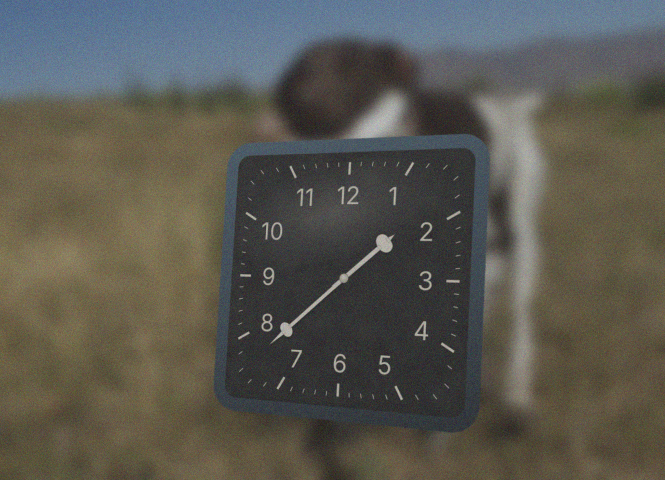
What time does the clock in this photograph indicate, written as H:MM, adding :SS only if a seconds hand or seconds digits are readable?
1:38
